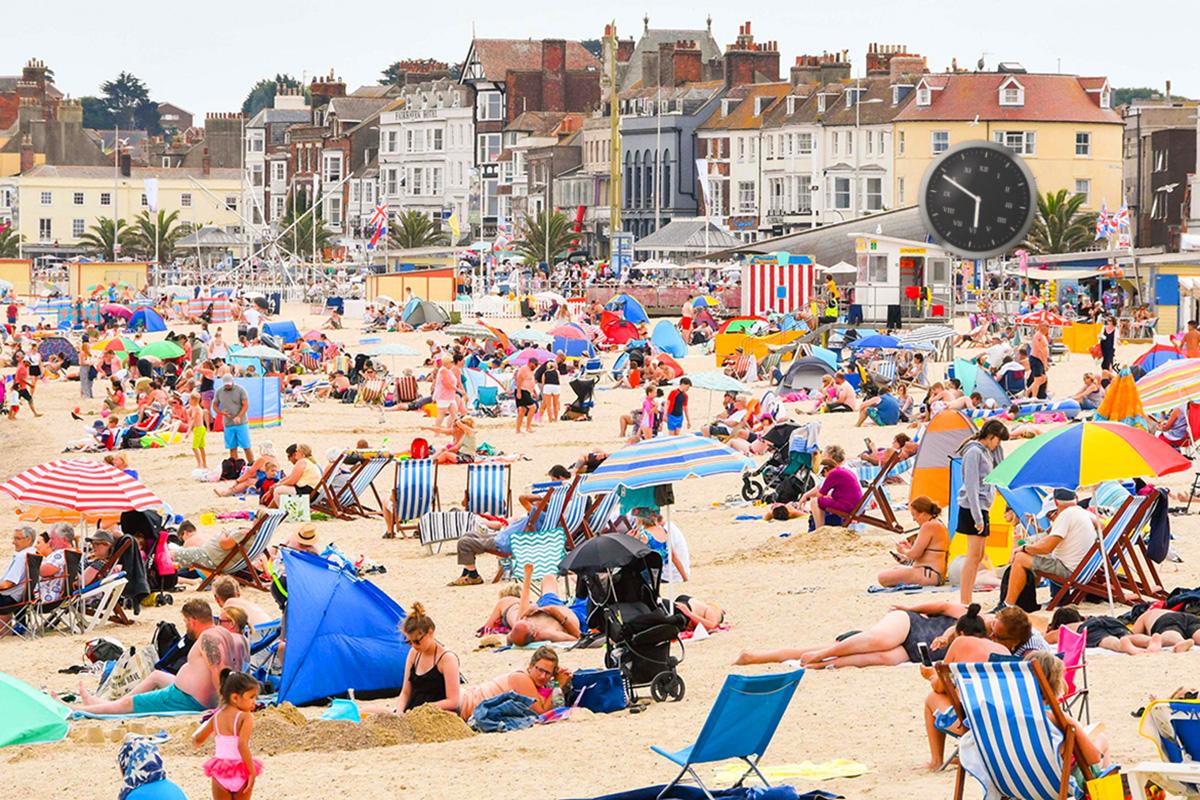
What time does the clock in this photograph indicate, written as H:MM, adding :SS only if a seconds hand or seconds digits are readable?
5:49
